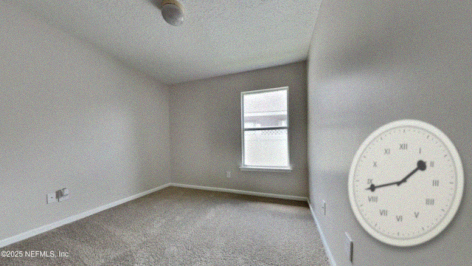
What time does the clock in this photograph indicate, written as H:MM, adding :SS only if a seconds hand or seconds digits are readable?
1:43
